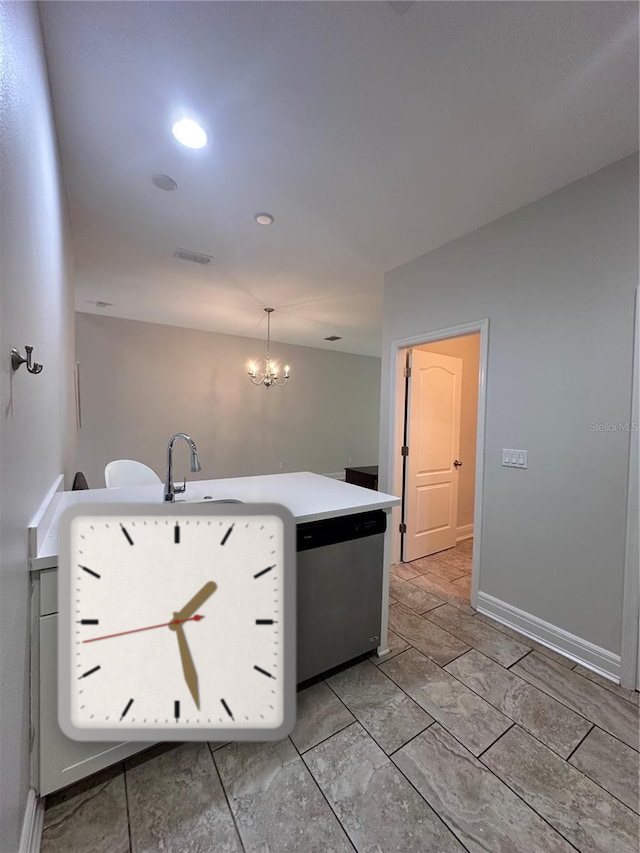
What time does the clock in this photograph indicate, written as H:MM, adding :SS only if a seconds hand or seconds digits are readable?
1:27:43
